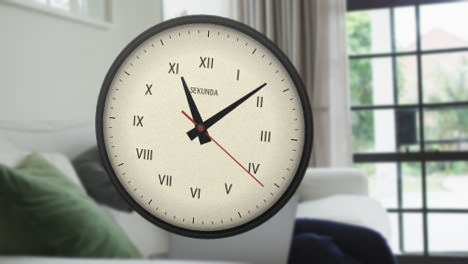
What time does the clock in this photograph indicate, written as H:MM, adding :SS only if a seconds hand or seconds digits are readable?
11:08:21
